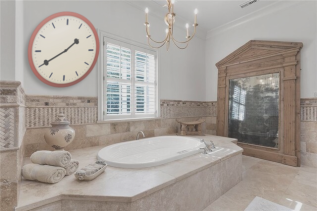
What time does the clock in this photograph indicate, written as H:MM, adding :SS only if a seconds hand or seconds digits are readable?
1:40
